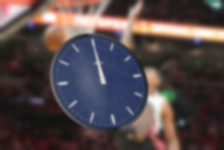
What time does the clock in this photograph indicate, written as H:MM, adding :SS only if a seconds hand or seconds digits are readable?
12:00
